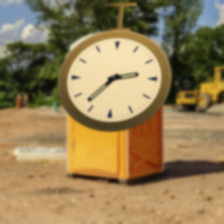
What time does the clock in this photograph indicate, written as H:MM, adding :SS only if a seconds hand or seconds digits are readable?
2:37
